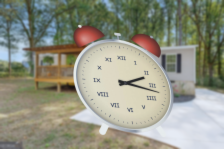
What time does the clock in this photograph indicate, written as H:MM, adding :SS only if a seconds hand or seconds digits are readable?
2:17
